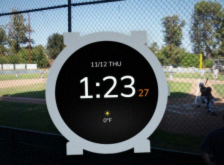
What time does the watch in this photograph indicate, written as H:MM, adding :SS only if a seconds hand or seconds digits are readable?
1:23:27
